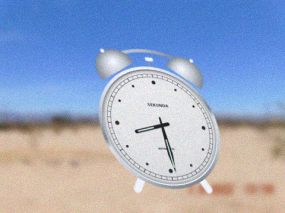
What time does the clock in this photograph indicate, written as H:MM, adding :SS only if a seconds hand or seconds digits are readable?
8:29
